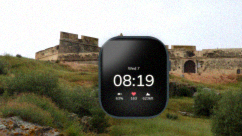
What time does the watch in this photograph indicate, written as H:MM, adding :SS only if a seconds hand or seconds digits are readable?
8:19
